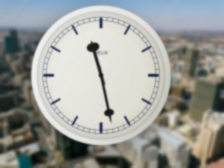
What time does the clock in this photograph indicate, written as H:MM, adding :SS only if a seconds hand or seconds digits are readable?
11:28
